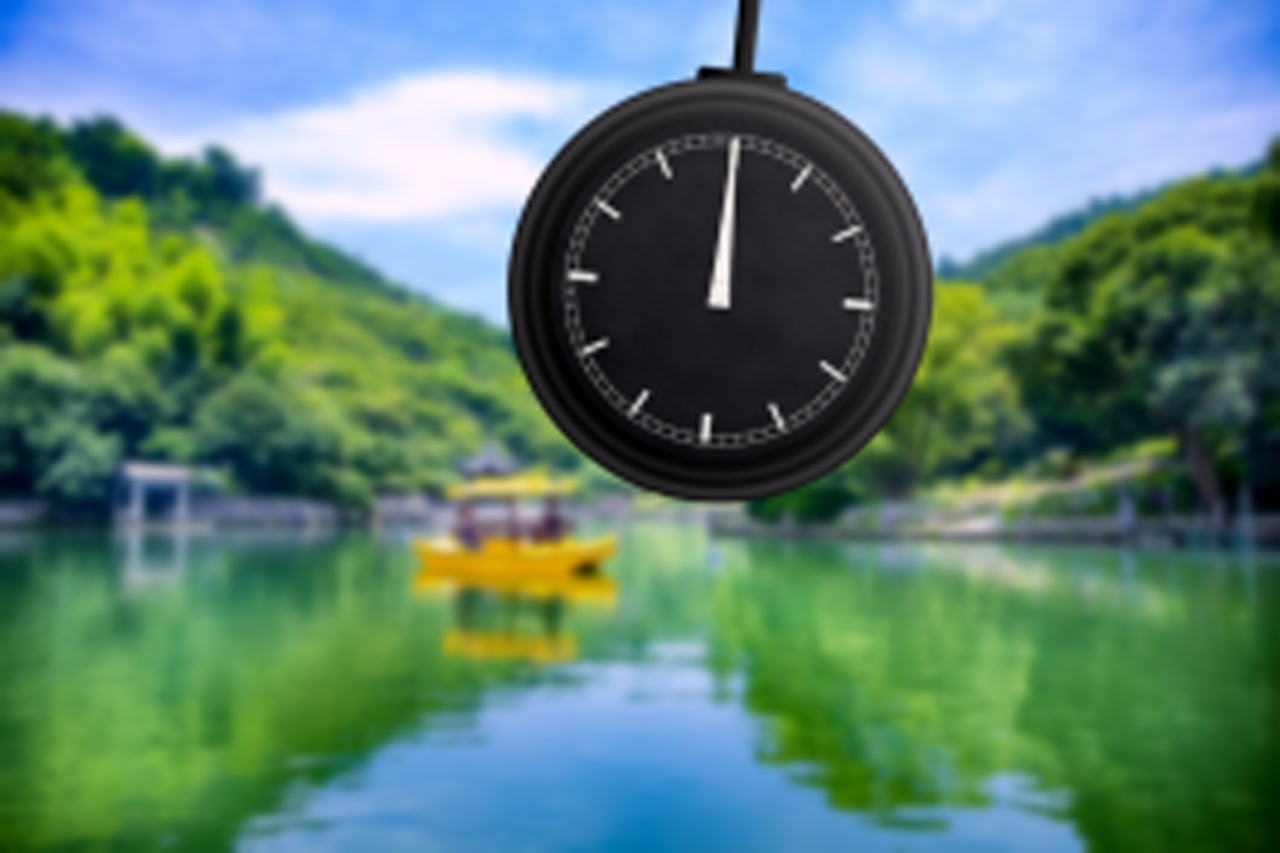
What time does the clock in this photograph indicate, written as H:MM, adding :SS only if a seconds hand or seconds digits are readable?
12:00
